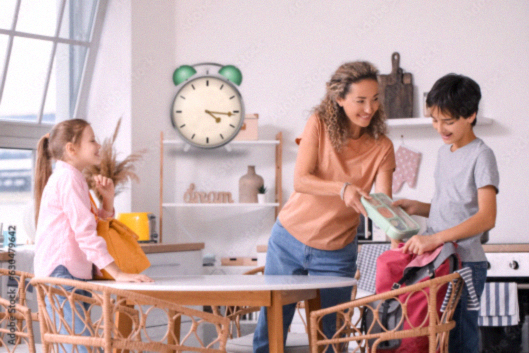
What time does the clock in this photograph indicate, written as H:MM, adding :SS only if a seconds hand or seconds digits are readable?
4:16
